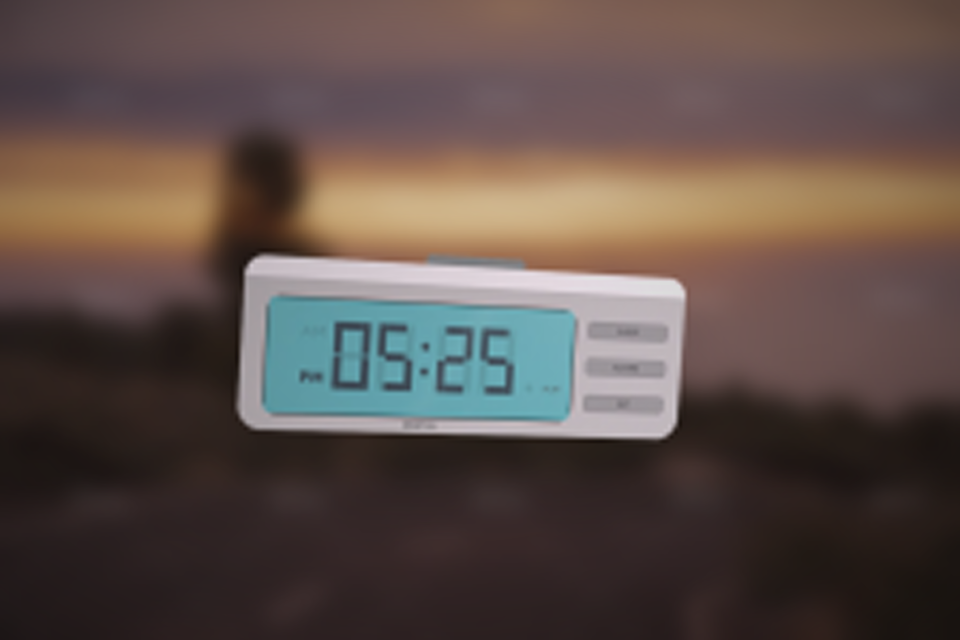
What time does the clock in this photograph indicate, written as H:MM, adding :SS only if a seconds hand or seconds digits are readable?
5:25
